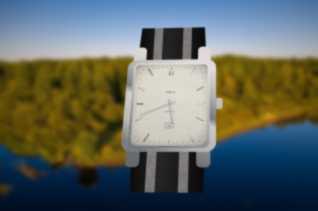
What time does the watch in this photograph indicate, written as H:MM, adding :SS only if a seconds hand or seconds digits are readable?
5:41
